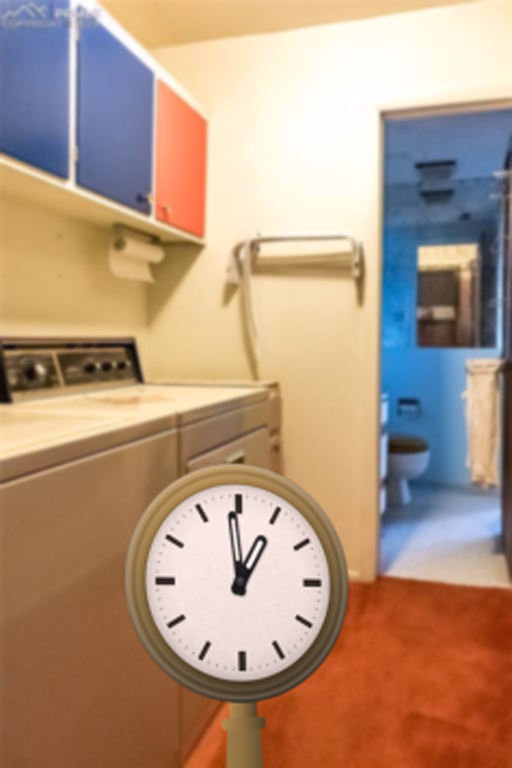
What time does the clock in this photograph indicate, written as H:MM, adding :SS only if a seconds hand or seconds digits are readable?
12:59
